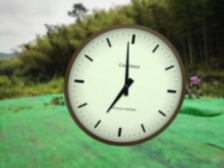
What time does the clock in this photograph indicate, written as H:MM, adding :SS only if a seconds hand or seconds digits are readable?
6:59
